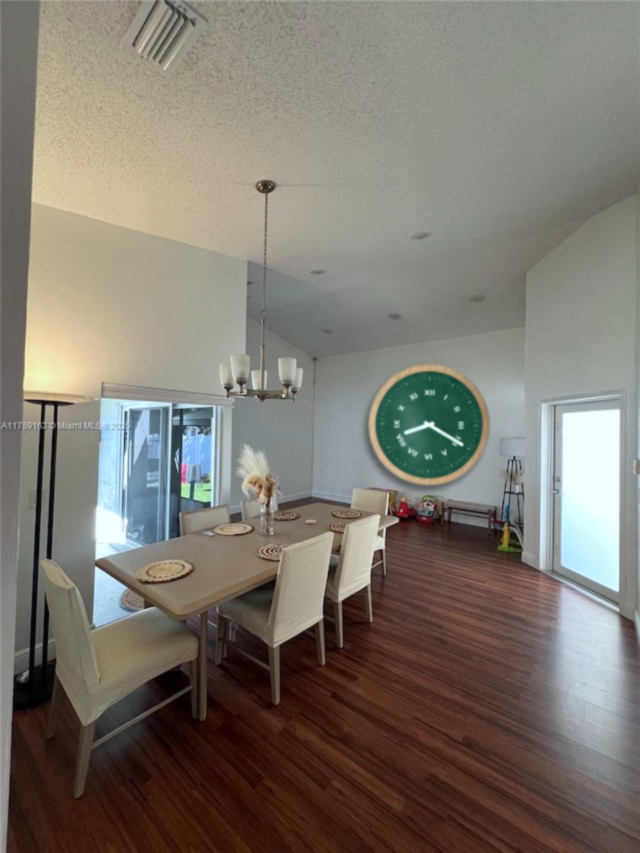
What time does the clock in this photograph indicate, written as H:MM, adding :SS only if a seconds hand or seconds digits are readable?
8:20
